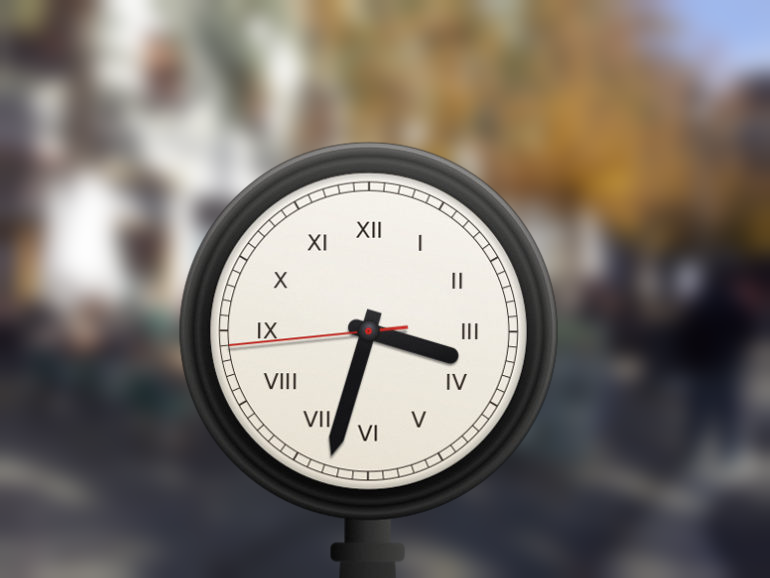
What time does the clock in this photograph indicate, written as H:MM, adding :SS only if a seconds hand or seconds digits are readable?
3:32:44
